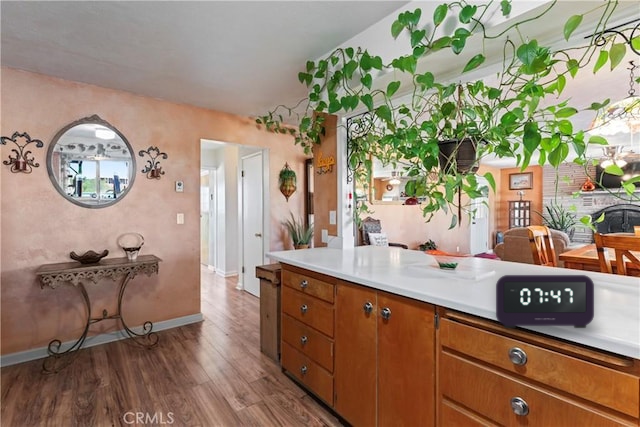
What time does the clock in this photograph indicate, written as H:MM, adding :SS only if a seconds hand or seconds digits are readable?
7:47
